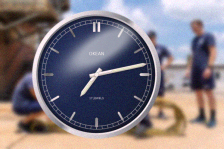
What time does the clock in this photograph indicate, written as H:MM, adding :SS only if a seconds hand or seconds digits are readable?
7:13
